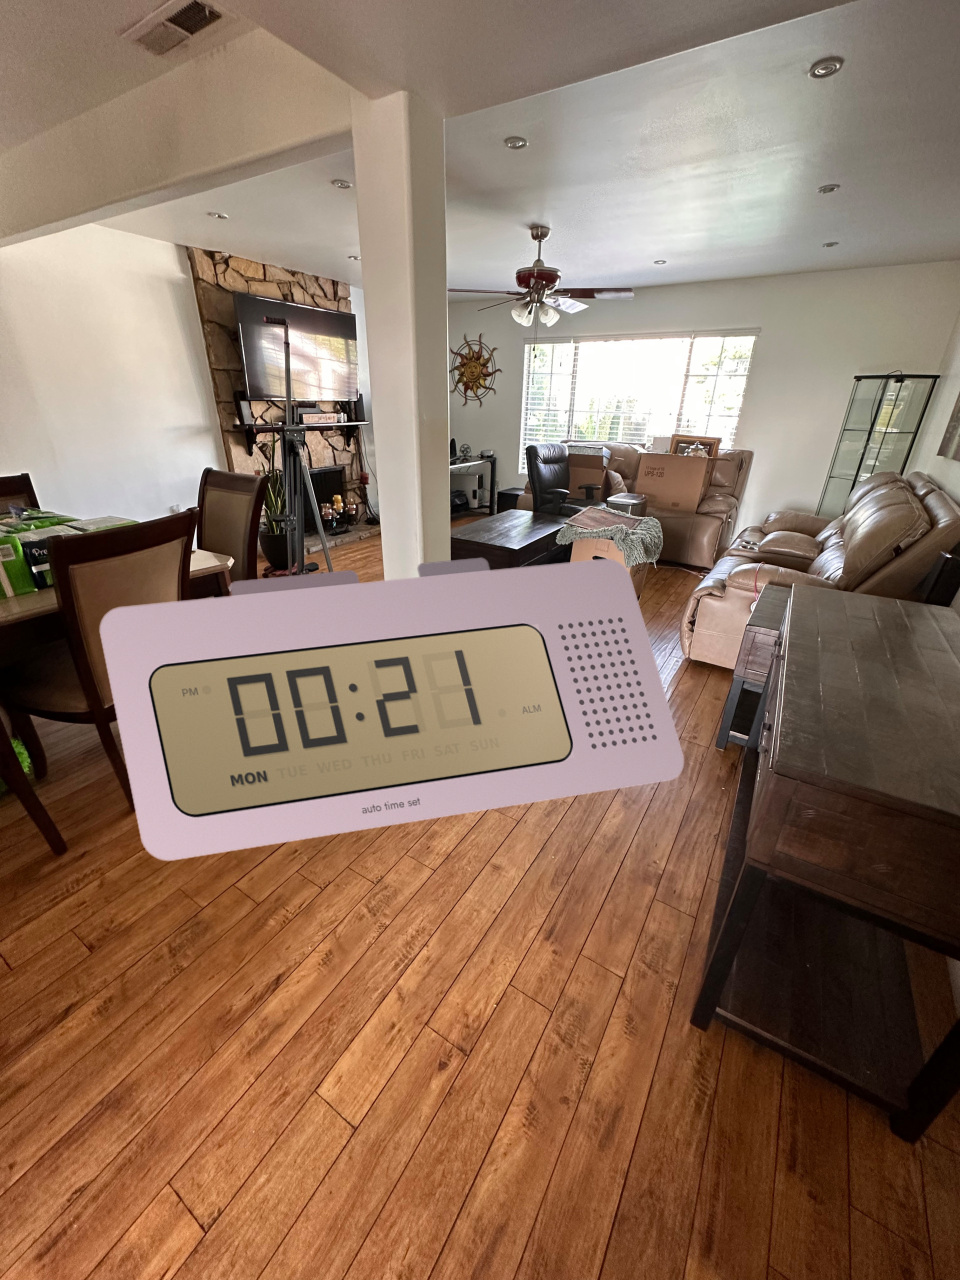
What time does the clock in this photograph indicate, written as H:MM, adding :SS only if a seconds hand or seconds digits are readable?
0:21
